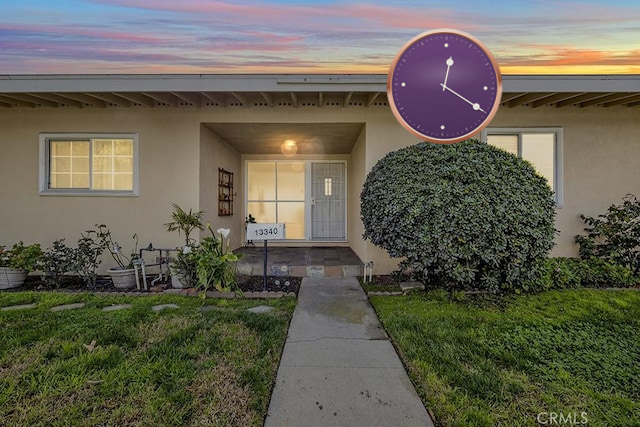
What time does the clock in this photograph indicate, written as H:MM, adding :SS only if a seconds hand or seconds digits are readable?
12:20
